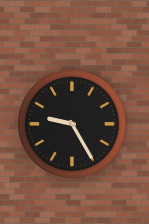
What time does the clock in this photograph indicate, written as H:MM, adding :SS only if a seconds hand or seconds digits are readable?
9:25
